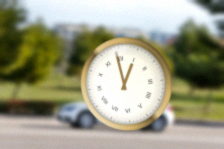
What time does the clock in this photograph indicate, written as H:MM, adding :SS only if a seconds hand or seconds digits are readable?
12:59
